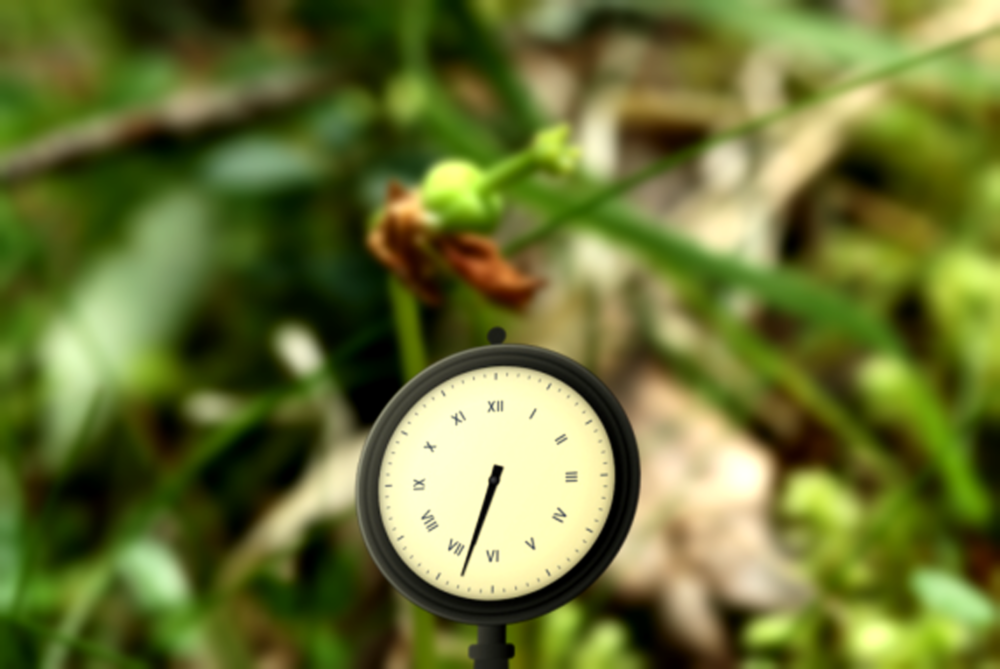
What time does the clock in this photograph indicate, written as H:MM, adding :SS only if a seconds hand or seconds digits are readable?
6:33
